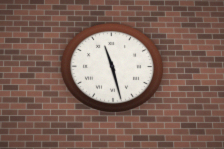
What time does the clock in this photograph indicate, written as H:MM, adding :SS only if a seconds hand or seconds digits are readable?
11:28
